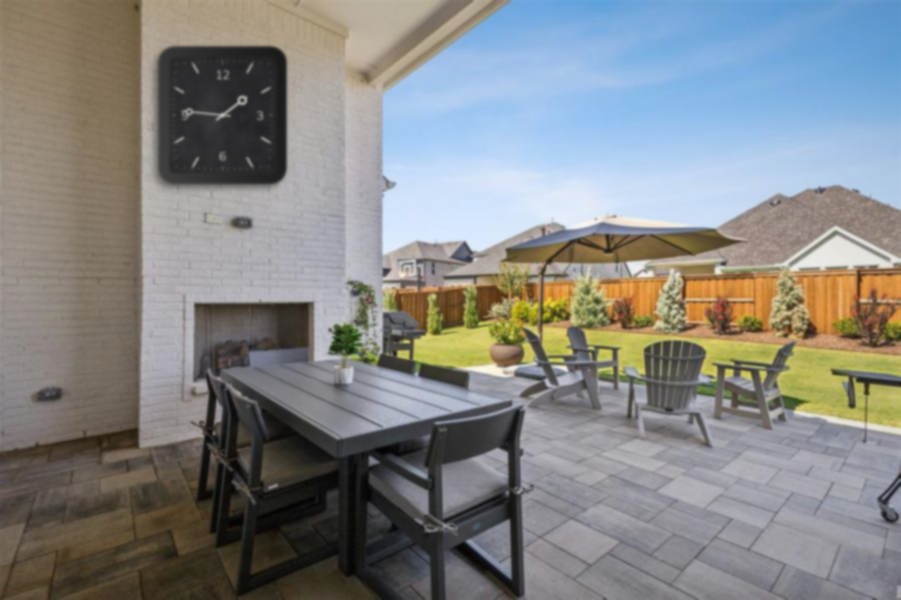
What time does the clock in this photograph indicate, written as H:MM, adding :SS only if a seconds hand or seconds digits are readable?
1:46
